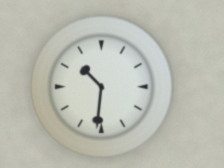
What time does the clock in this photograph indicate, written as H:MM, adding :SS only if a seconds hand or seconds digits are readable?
10:31
